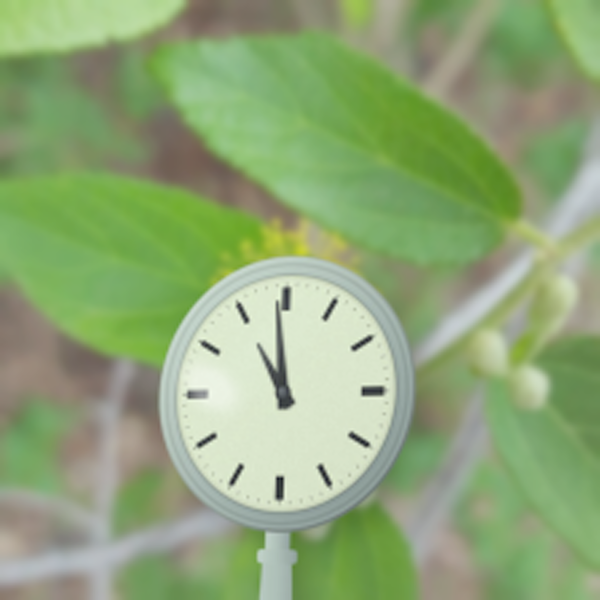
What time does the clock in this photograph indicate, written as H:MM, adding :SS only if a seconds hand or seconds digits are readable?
10:59
